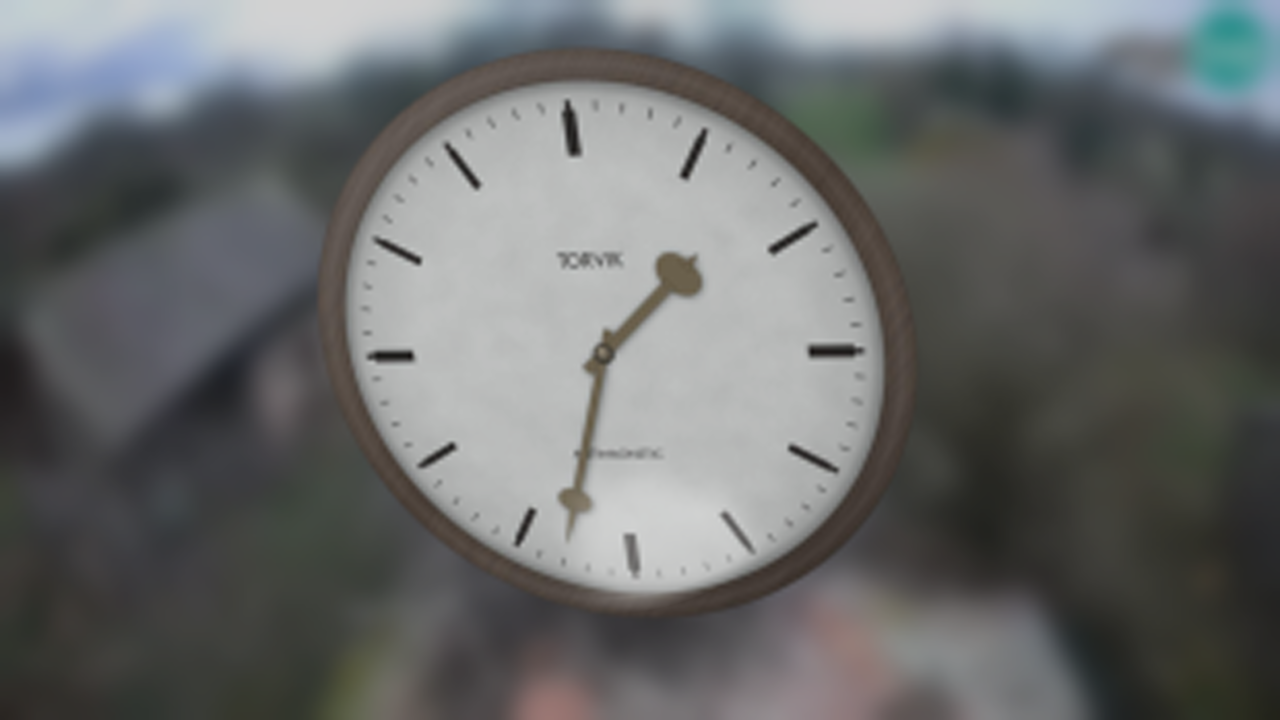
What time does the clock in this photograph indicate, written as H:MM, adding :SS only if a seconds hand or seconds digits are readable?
1:33
